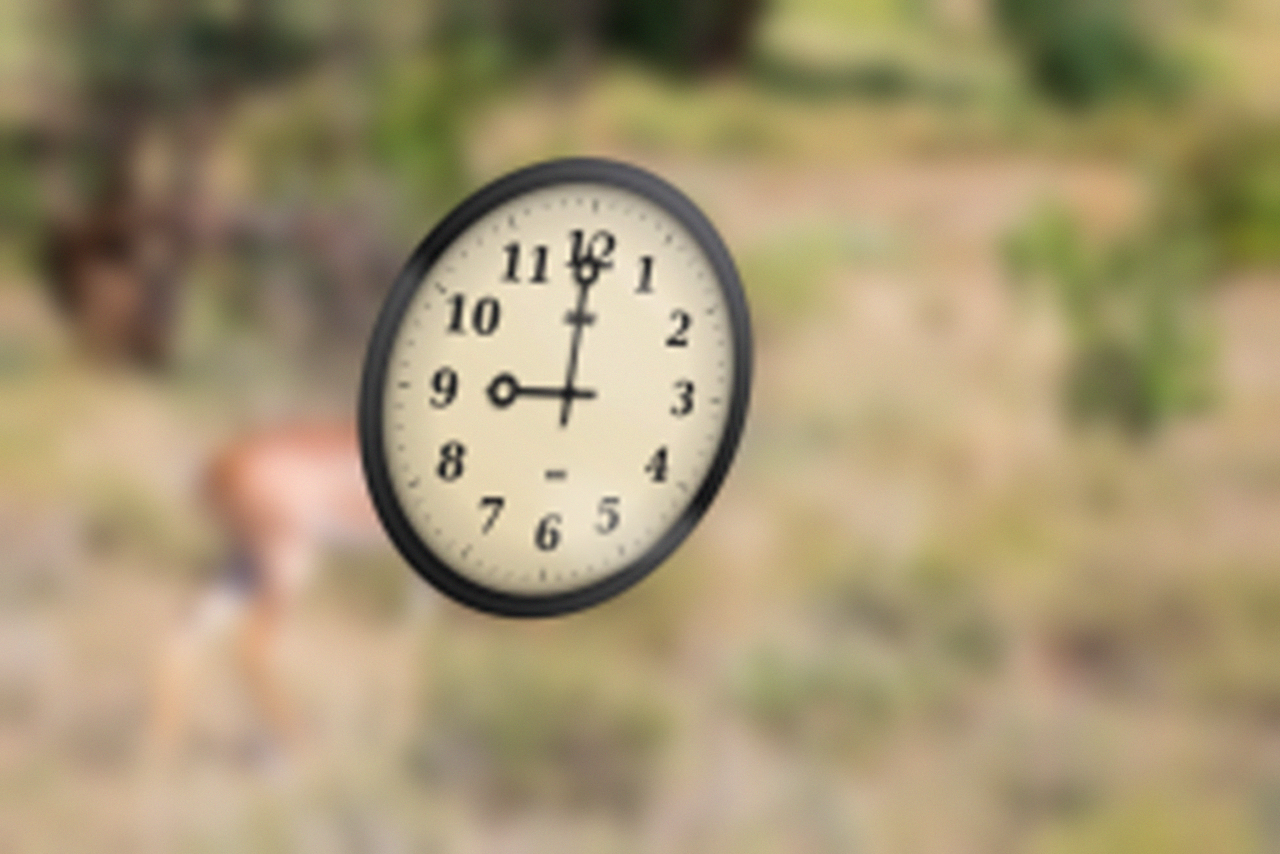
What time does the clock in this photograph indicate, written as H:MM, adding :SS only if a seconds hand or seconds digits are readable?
9:00
